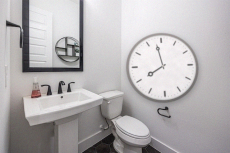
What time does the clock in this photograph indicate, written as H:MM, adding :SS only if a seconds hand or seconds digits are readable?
7:58
